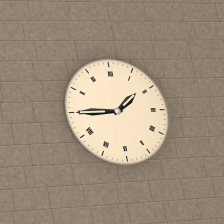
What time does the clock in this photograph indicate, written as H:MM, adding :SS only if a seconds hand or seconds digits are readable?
1:45
